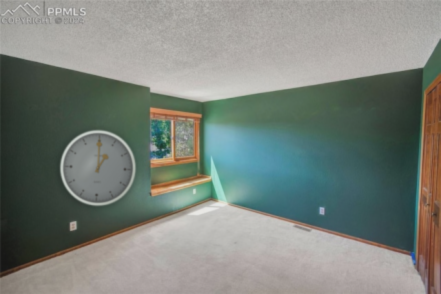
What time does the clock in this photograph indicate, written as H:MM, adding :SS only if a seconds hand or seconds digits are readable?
1:00
